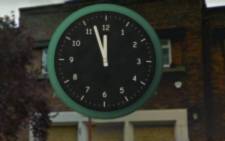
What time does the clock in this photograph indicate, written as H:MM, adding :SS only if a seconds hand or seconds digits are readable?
11:57
